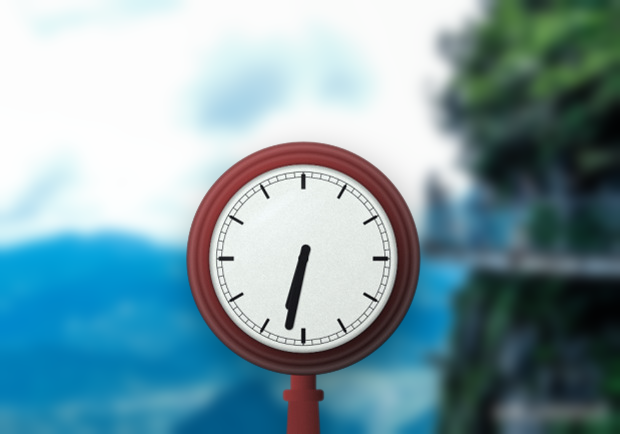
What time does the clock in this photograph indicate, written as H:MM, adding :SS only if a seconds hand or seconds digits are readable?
6:32
